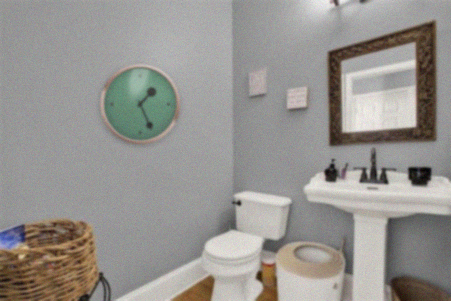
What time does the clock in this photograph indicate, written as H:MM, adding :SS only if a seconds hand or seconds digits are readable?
1:26
